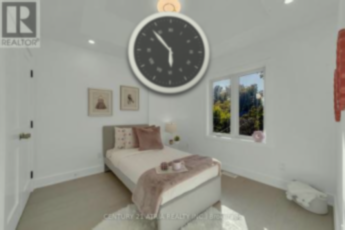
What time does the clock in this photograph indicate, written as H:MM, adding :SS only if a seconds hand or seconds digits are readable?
5:53
